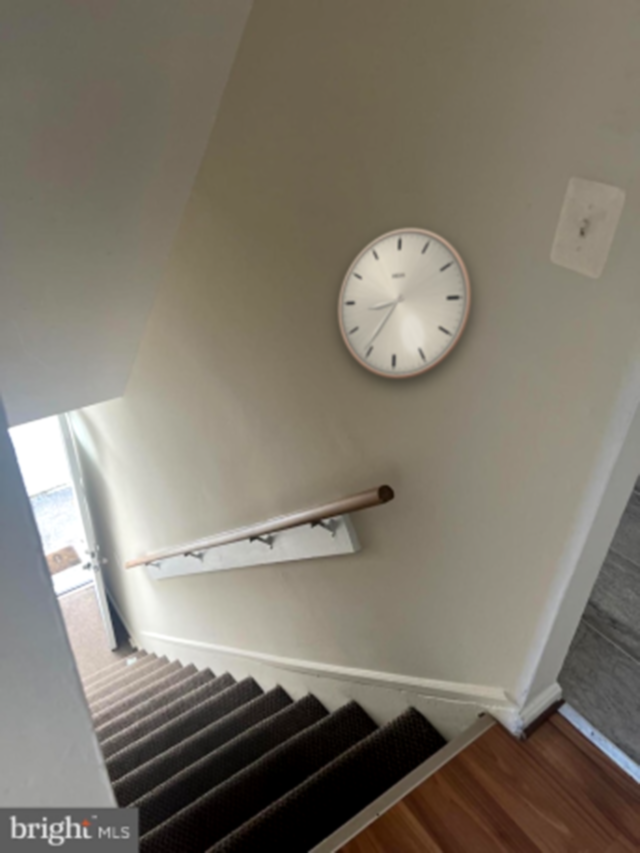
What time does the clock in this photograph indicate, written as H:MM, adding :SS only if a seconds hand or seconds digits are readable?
8:36
